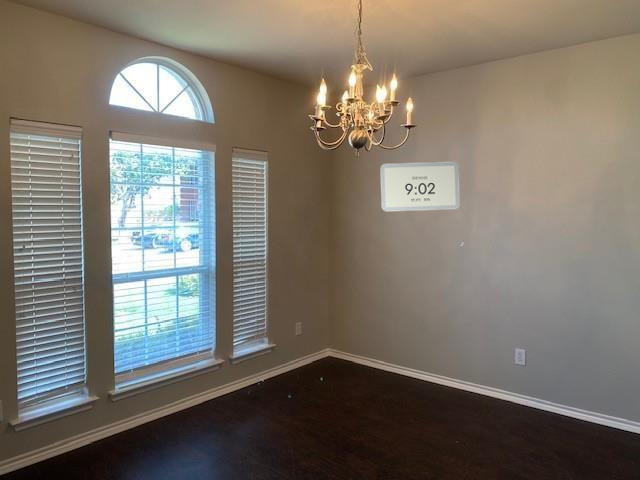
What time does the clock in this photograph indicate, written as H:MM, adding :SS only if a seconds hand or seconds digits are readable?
9:02
